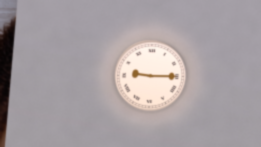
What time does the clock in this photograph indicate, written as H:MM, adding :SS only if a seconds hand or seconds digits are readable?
9:15
